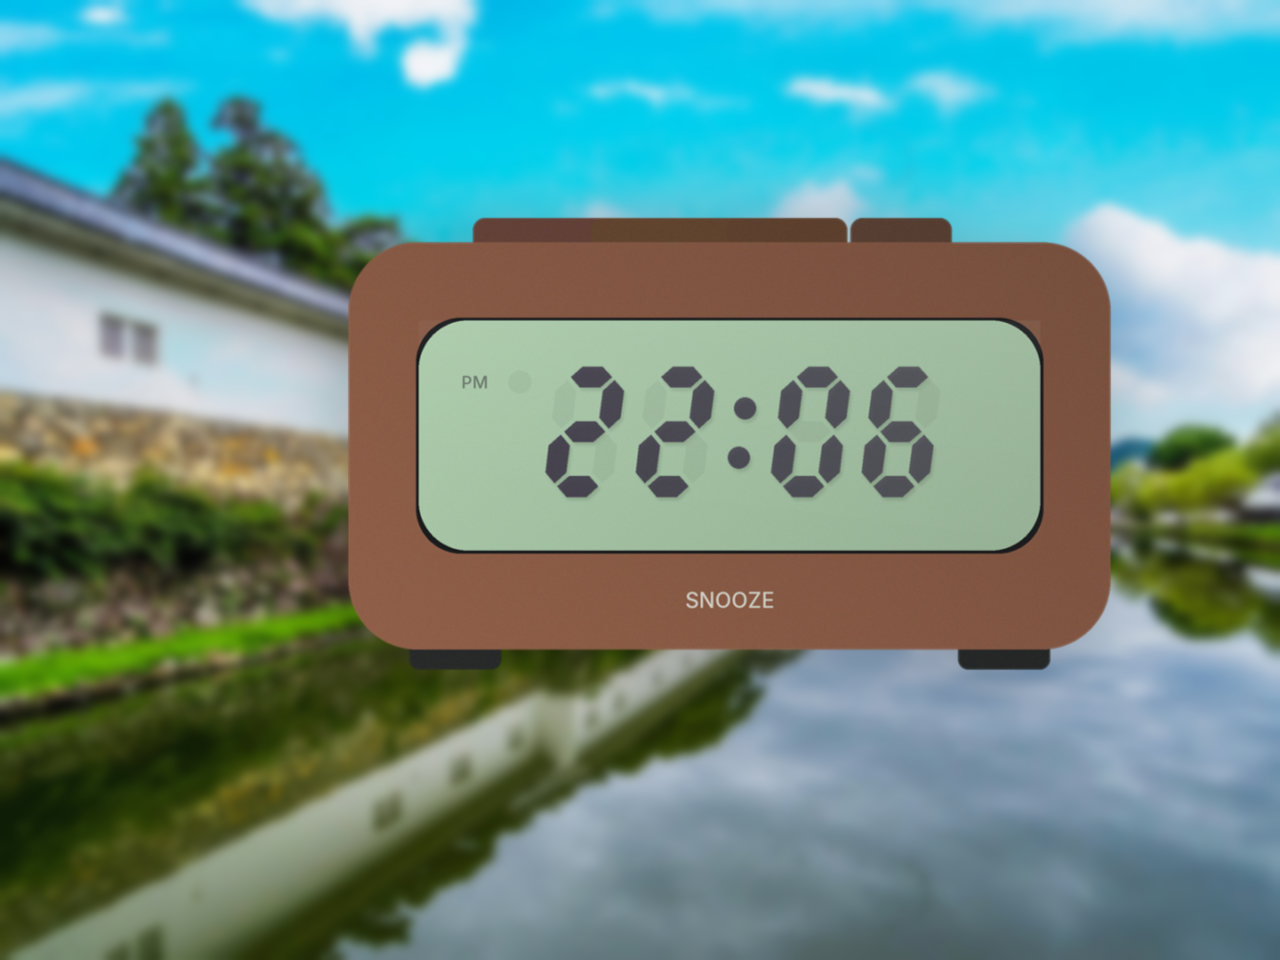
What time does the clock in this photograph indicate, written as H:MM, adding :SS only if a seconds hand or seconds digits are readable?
22:06
